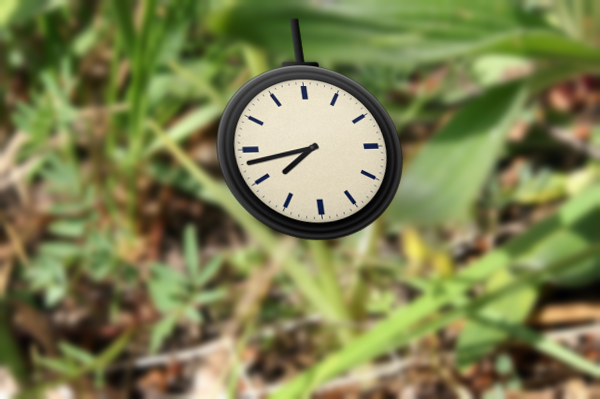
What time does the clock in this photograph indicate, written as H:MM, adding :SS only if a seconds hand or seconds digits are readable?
7:43
